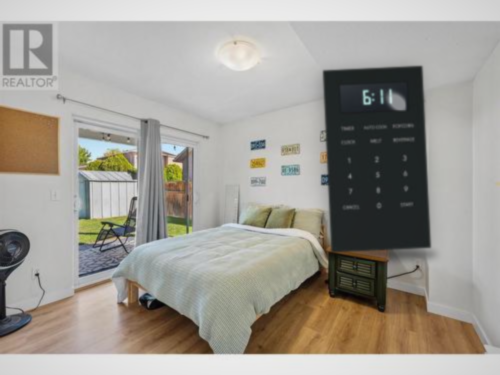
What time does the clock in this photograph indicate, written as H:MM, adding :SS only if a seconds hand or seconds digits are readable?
6:11
